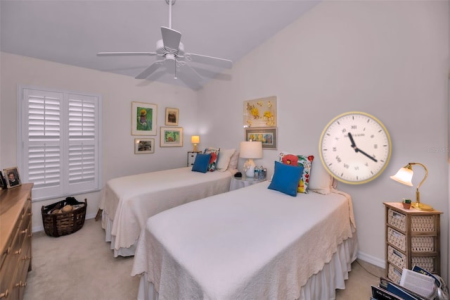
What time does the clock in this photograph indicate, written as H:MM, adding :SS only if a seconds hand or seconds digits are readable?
11:21
